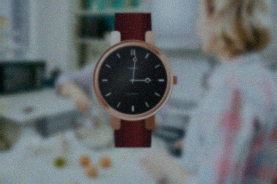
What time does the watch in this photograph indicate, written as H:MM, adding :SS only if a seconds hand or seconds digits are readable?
3:01
